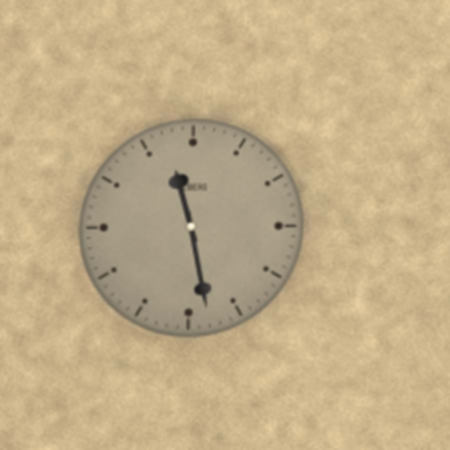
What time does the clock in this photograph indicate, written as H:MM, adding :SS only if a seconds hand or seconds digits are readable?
11:28
